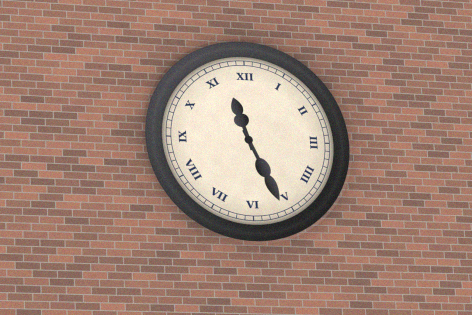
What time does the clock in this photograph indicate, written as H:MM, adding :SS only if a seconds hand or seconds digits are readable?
11:26
